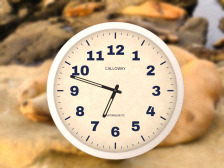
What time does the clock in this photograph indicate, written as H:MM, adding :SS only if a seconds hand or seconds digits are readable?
6:48
